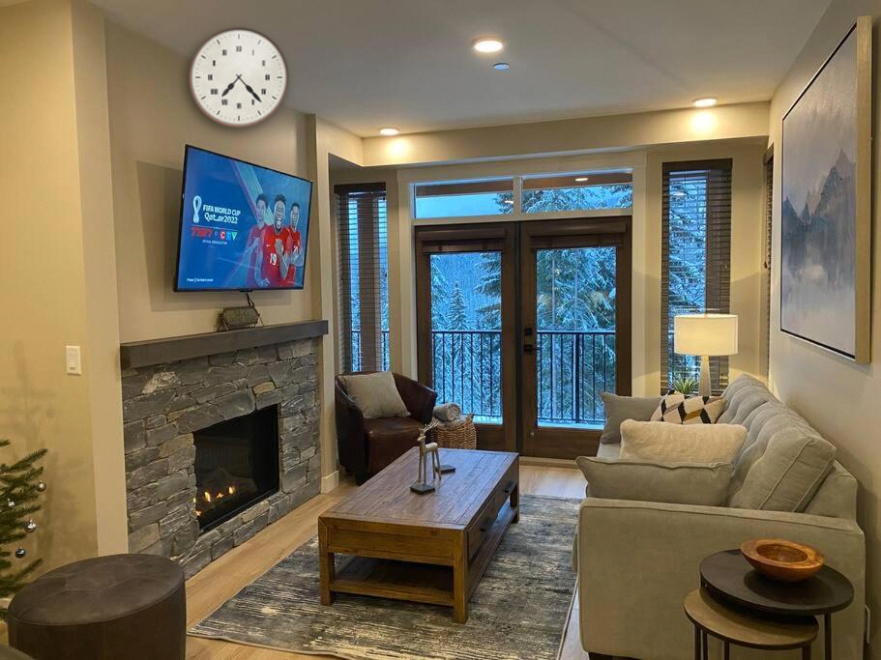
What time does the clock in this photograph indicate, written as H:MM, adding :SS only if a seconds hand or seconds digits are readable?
7:23
